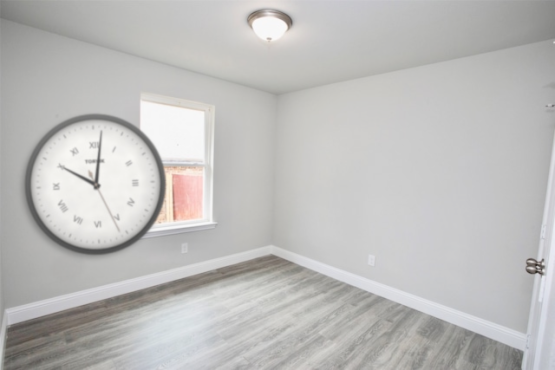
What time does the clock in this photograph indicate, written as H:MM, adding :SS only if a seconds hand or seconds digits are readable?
10:01:26
